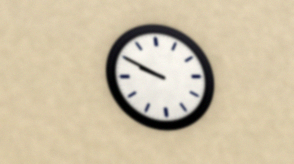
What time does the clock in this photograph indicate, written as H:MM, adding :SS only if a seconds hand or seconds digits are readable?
9:50
